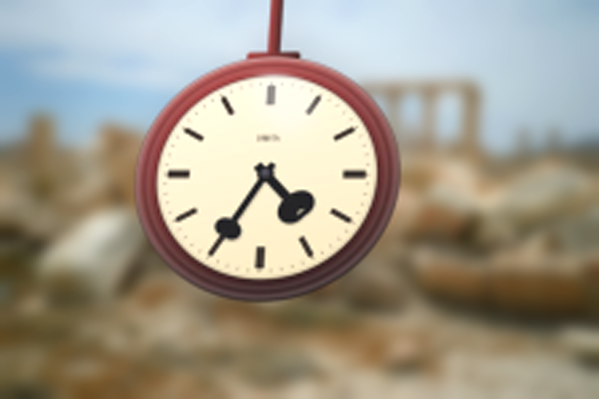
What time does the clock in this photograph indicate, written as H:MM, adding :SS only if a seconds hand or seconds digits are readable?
4:35
